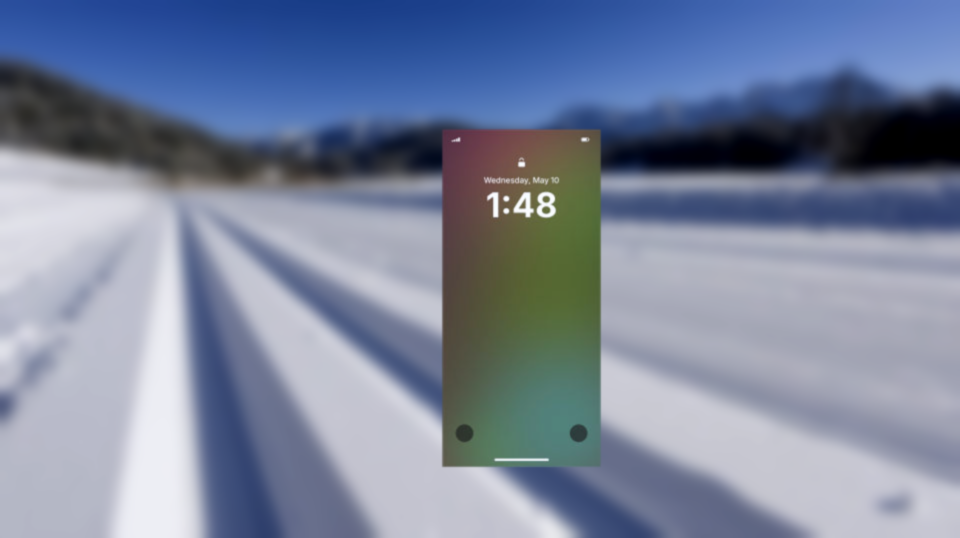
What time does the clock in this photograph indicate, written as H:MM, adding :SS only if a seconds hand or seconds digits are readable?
1:48
